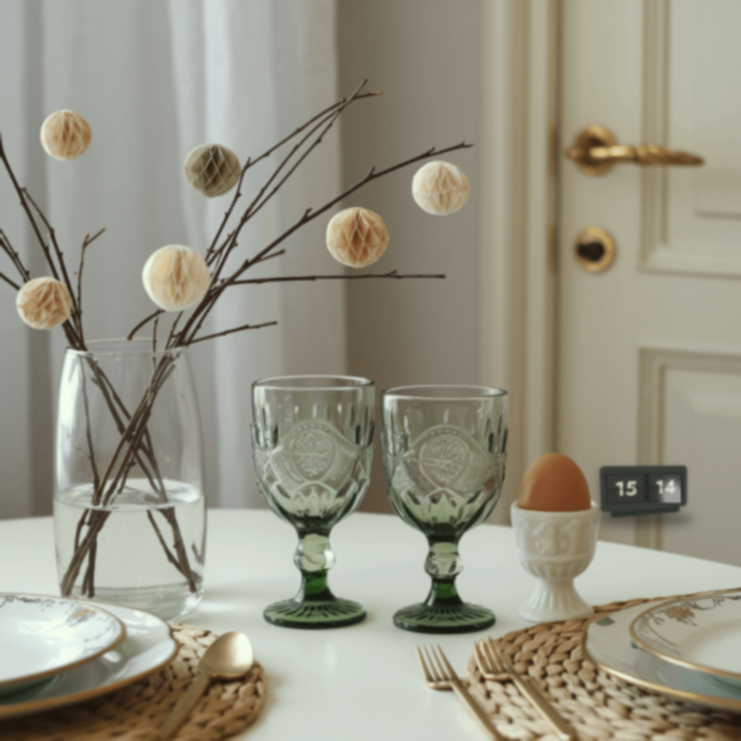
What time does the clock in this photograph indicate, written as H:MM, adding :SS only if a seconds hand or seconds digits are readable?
15:14
